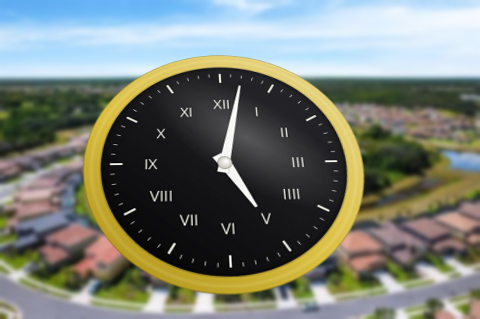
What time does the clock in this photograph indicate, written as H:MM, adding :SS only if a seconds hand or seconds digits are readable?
5:02
